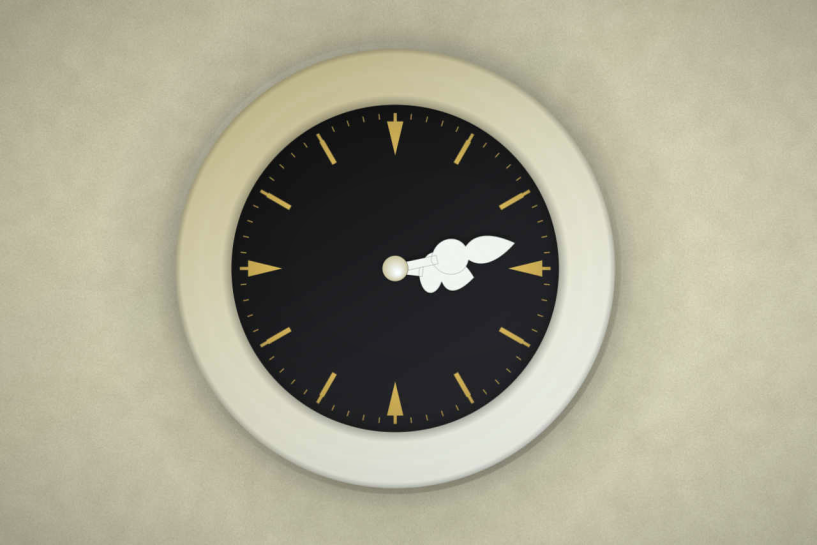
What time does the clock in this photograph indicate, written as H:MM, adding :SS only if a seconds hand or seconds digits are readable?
3:13
